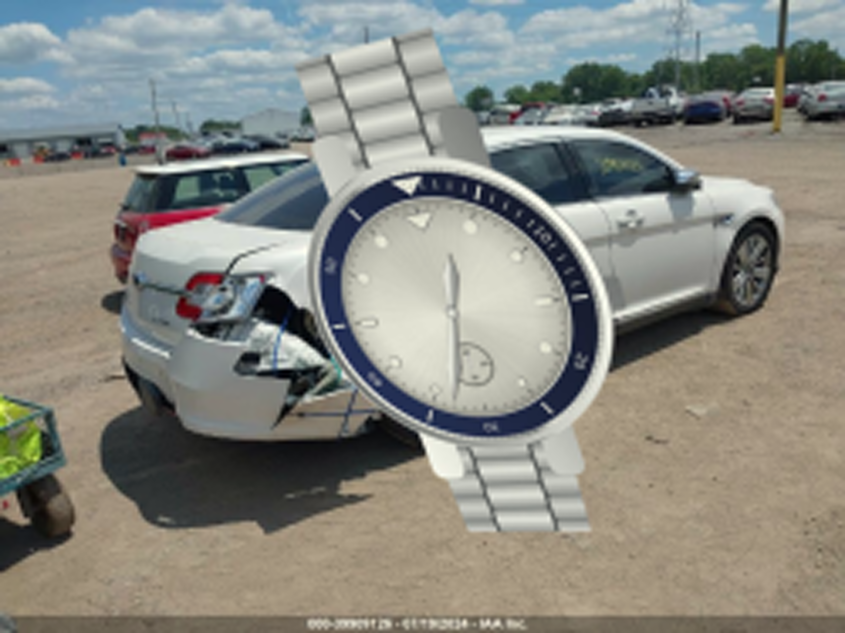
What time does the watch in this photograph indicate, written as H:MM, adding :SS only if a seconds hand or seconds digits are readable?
12:33
